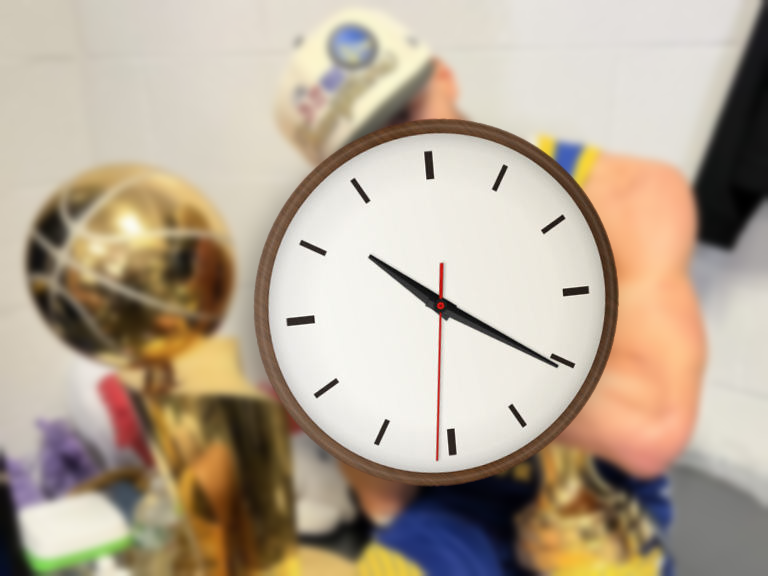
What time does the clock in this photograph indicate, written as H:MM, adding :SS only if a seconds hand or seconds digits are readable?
10:20:31
